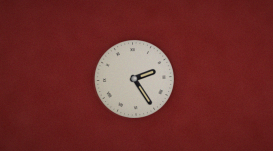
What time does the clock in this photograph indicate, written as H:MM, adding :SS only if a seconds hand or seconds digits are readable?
2:25
